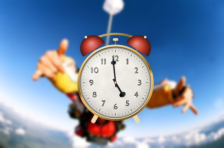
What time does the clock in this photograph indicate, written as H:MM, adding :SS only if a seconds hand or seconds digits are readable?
4:59
